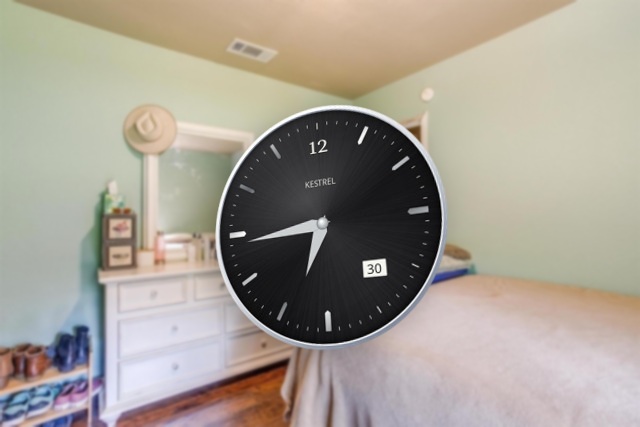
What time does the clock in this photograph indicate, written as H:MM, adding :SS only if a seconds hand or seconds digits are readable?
6:44
